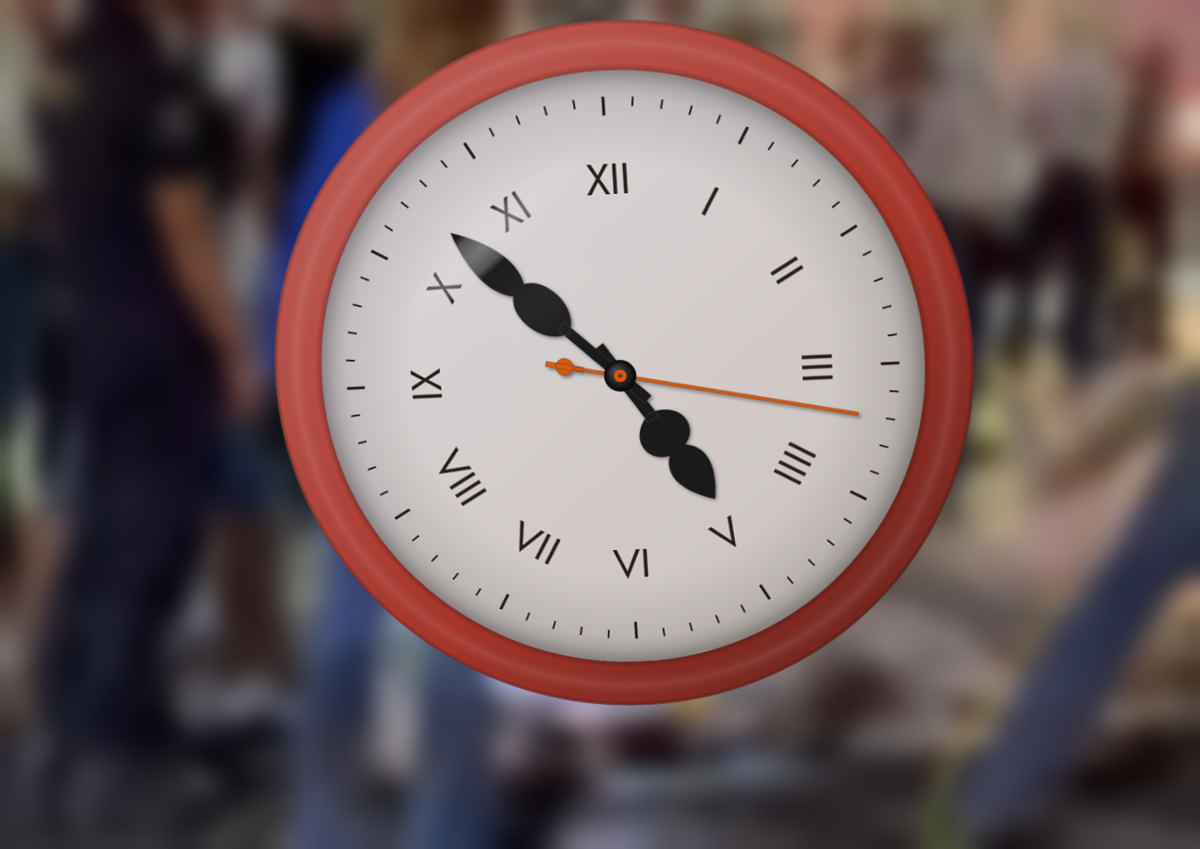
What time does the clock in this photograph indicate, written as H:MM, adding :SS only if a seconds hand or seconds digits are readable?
4:52:17
